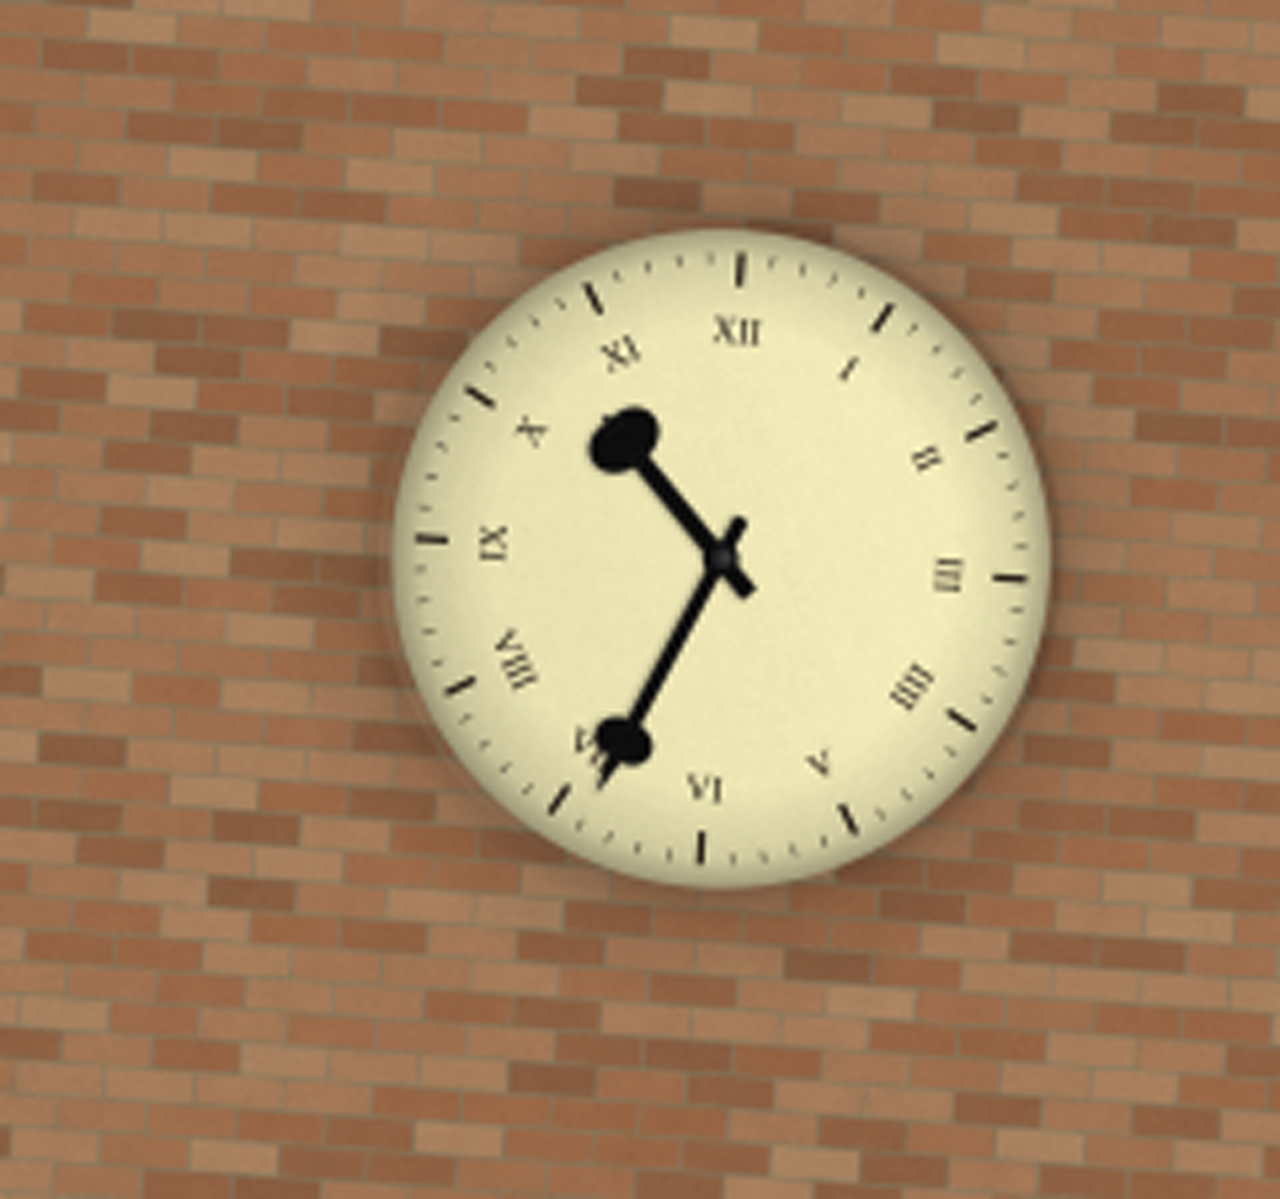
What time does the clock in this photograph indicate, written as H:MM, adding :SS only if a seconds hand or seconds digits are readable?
10:34
